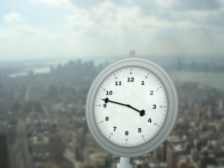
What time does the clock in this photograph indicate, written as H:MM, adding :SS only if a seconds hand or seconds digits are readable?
3:47
